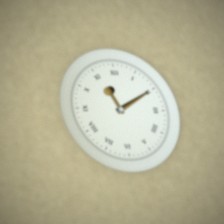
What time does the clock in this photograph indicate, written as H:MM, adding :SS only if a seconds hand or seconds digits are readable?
11:10
